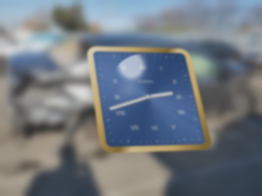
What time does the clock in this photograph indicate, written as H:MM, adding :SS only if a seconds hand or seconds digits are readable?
2:42
